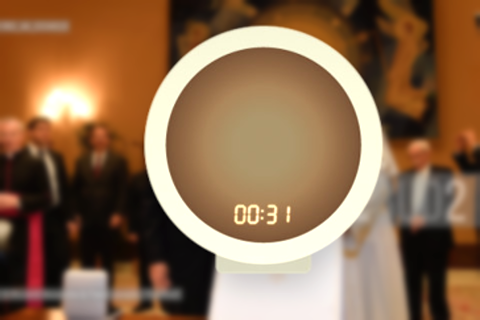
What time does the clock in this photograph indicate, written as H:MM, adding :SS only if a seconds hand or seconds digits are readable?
0:31
